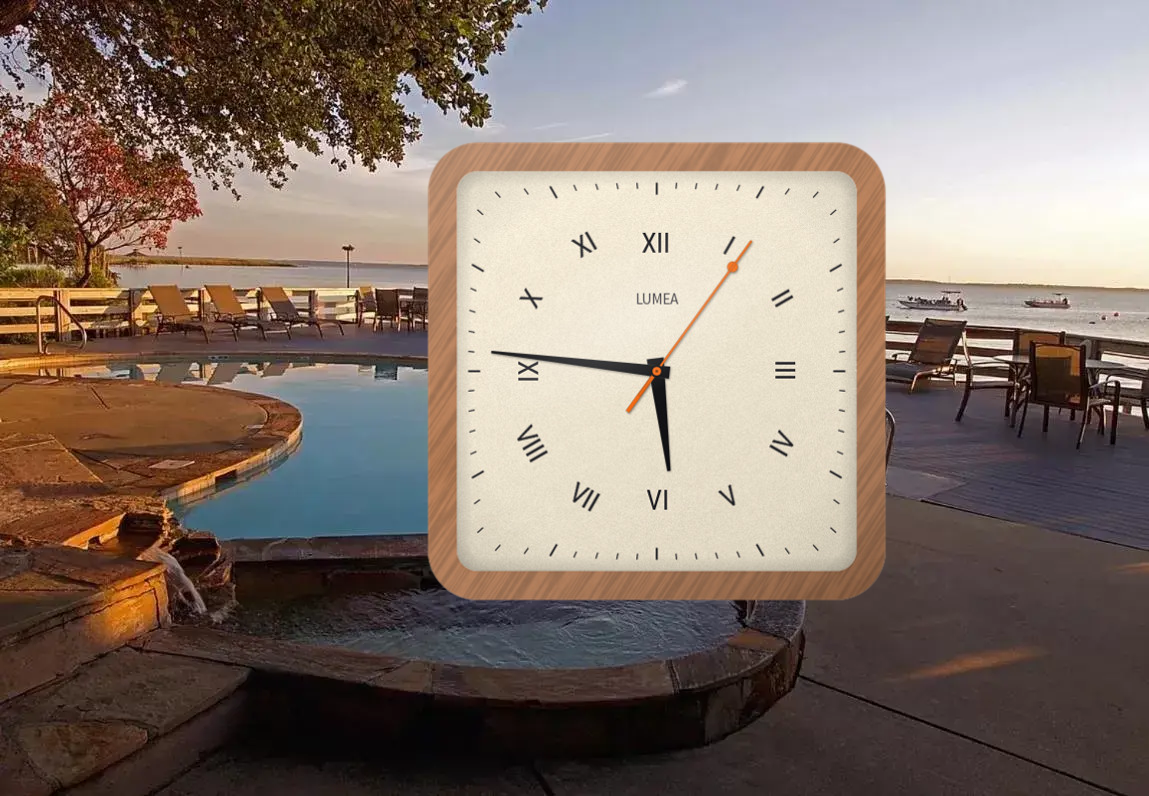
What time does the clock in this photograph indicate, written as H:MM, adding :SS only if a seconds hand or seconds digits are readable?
5:46:06
